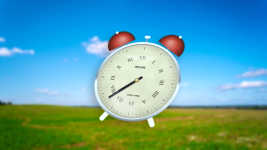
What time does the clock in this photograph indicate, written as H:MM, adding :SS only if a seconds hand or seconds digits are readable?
7:38
